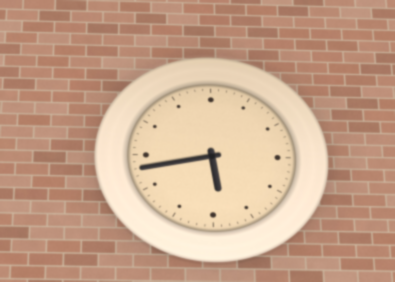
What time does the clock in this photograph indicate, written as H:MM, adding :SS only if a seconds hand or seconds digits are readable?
5:43
